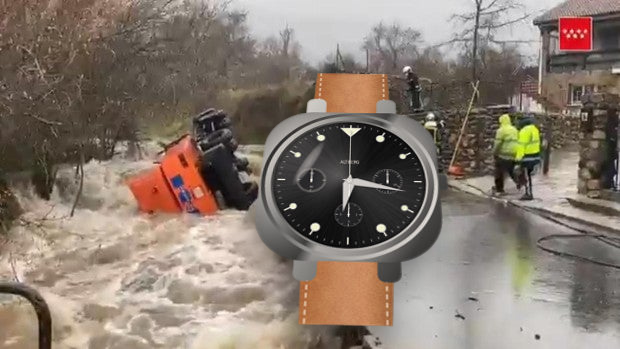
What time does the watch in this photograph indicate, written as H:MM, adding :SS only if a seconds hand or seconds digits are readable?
6:17
